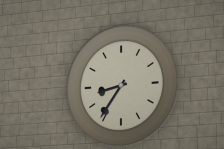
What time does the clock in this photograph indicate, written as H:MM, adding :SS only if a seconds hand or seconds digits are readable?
8:36
